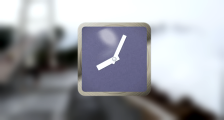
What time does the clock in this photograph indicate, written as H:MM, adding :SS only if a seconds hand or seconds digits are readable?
8:04
